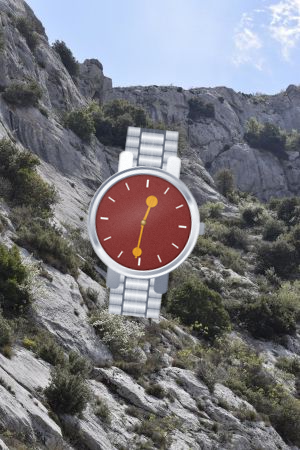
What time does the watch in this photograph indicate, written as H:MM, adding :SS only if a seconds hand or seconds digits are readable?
12:31
